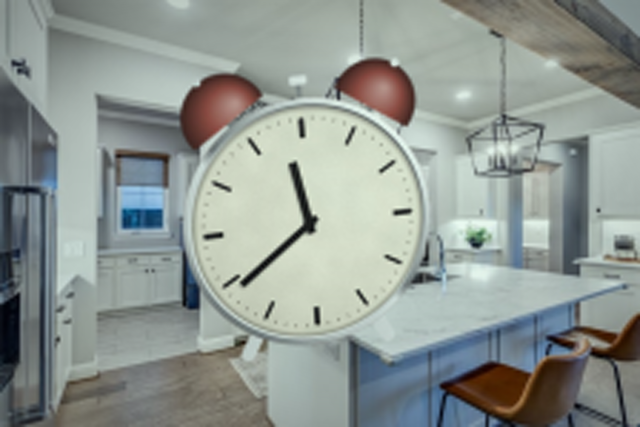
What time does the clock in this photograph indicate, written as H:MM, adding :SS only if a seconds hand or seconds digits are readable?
11:39
